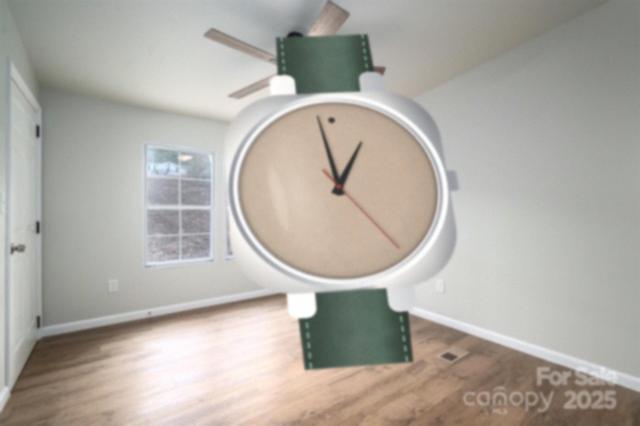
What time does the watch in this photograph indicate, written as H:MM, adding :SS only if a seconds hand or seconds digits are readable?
12:58:24
